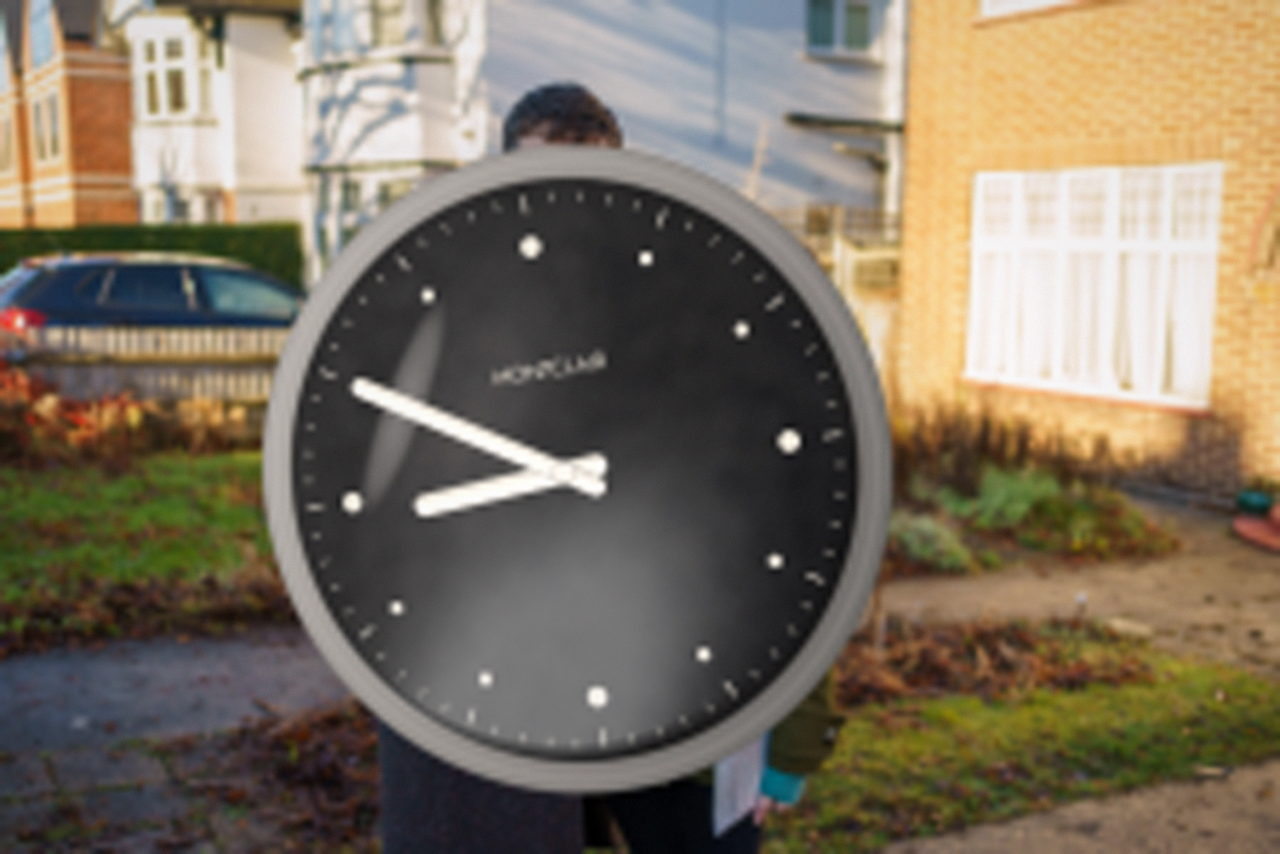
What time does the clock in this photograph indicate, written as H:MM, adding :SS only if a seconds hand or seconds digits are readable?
8:50
